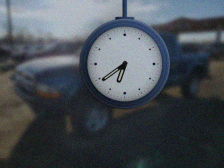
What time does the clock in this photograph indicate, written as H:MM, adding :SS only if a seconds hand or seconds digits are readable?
6:39
